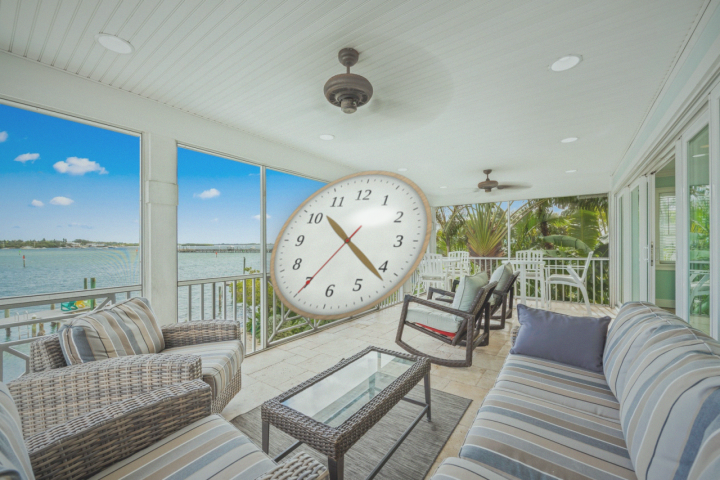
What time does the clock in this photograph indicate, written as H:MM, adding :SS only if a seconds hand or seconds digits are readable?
10:21:35
